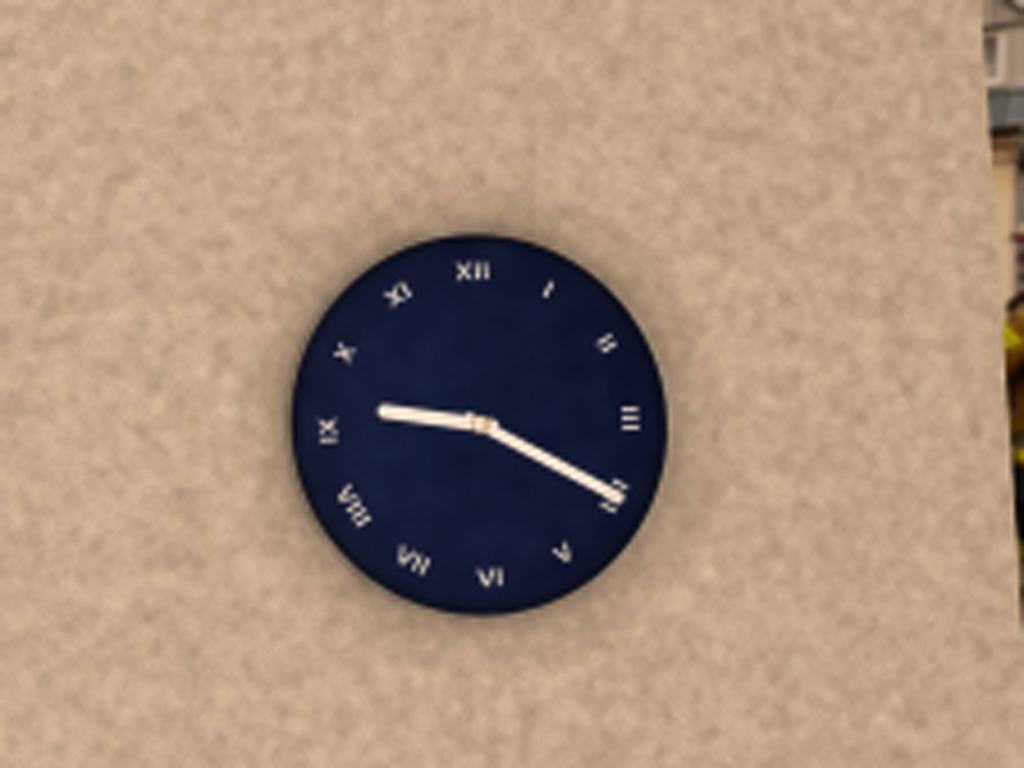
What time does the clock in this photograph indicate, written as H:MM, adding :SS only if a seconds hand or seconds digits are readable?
9:20
